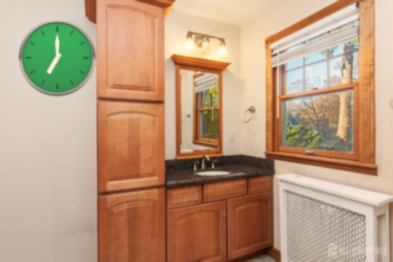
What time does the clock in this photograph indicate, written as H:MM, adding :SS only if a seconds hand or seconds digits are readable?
7:00
